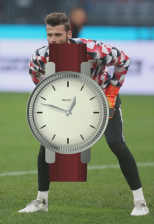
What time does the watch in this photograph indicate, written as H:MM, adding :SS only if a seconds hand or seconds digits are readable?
12:48
